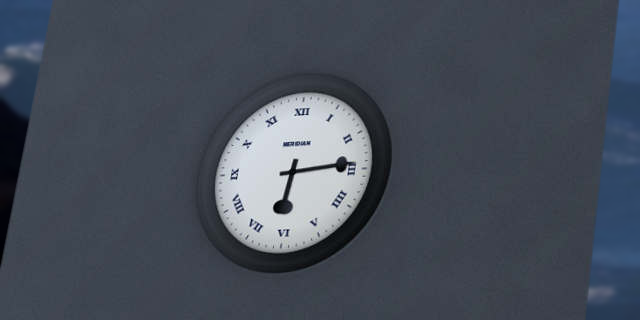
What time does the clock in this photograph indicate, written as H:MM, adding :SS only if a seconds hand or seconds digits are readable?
6:14
